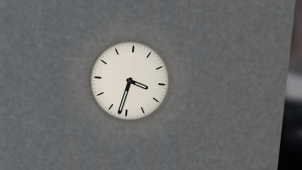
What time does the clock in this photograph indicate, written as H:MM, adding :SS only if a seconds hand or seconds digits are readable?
3:32
